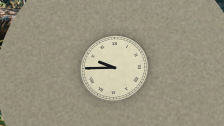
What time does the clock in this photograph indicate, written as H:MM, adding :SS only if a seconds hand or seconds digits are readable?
9:45
